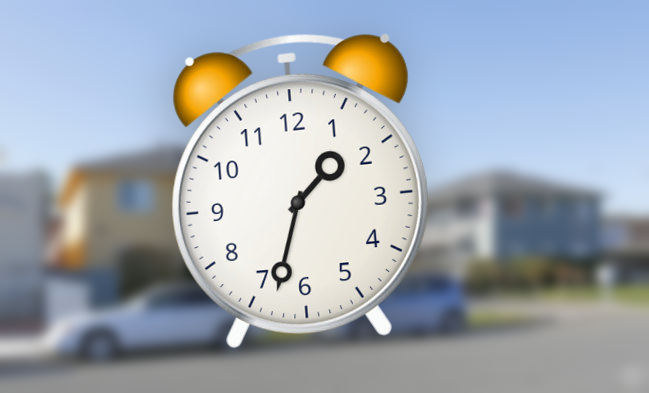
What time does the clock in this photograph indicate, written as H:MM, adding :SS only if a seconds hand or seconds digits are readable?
1:33
